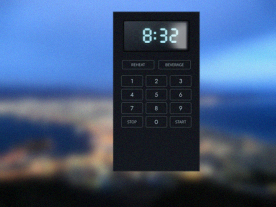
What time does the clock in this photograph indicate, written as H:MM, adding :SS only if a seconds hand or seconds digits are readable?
8:32
